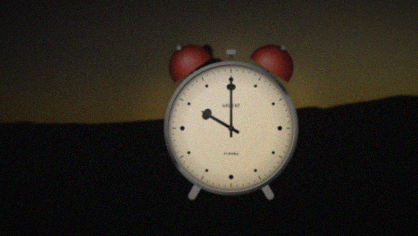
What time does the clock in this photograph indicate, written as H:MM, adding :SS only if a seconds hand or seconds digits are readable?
10:00
